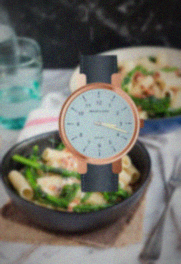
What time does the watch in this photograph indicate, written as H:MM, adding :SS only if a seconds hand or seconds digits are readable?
3:18
